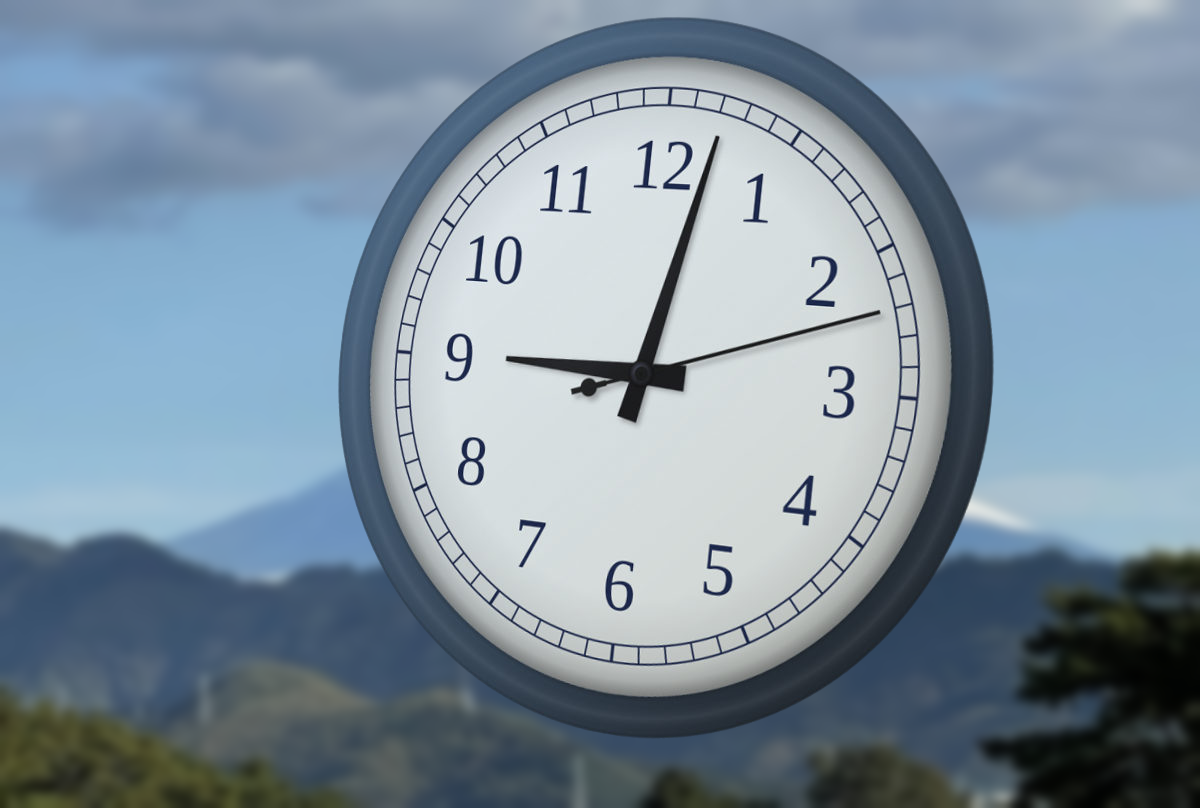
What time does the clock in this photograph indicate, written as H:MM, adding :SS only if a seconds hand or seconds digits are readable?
9:02:12
